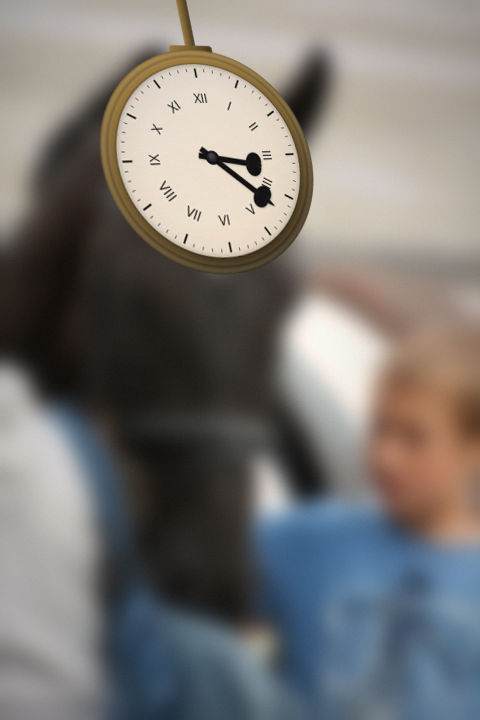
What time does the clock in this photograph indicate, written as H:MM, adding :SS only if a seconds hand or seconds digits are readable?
3:22
